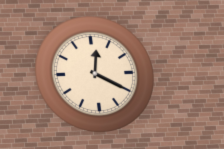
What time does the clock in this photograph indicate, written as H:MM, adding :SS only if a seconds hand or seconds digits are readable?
12:20
